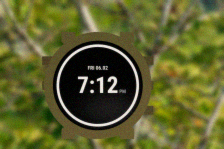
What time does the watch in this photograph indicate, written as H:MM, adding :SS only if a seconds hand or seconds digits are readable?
7:12
